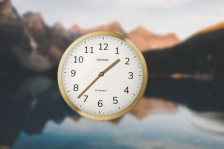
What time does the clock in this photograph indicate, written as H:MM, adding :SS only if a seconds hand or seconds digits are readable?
1:37
